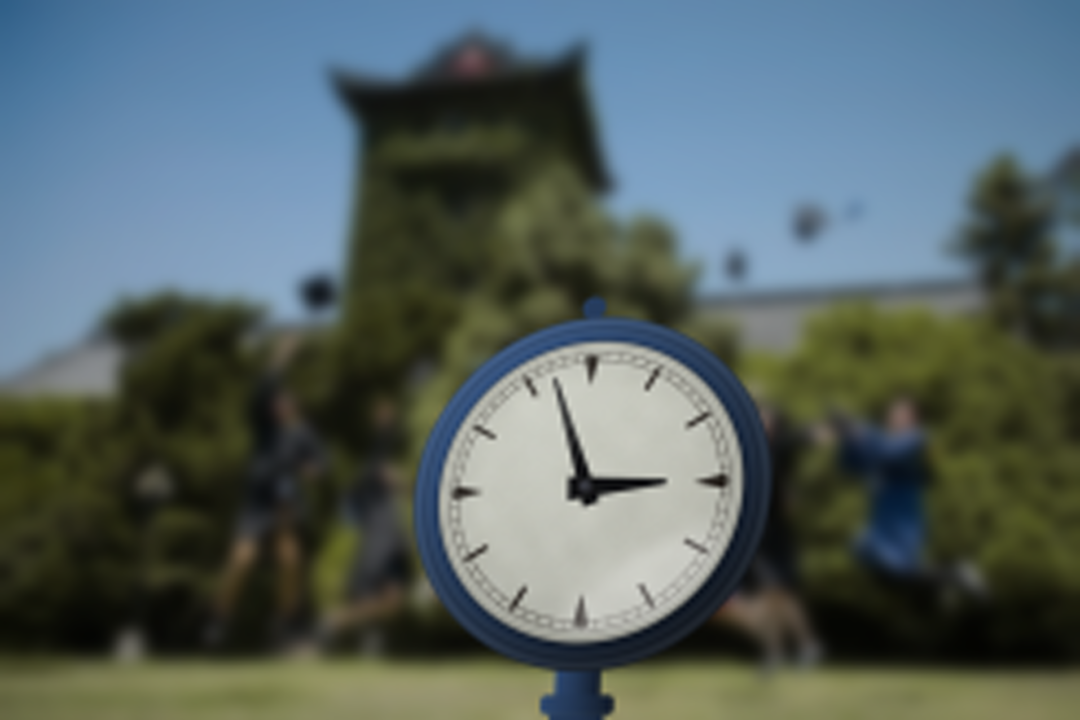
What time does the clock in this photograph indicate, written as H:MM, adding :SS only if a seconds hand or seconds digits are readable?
2:57
